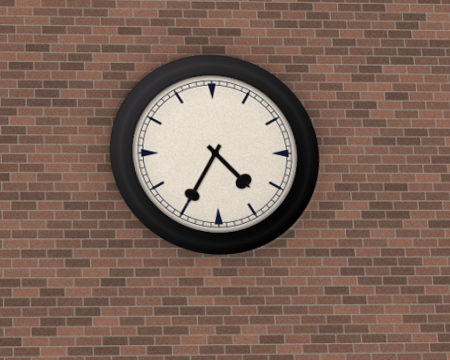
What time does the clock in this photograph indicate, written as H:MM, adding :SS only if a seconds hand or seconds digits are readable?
4:35
